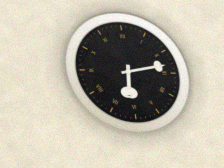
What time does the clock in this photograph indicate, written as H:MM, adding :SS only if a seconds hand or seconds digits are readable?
6:13
